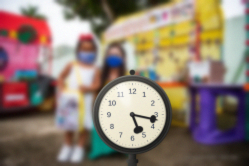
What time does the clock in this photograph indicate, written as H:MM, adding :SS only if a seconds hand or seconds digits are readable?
5:17
